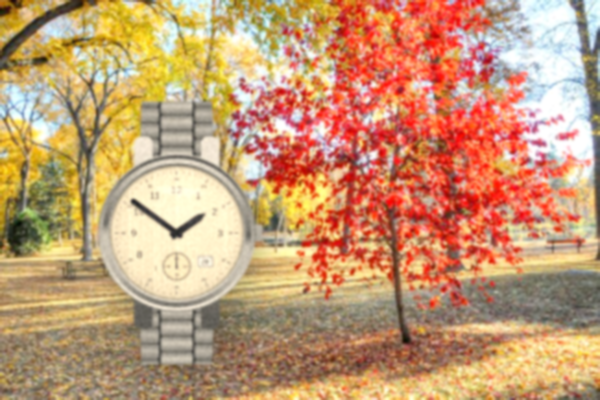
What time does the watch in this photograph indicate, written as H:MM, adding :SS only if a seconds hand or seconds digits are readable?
1:51
